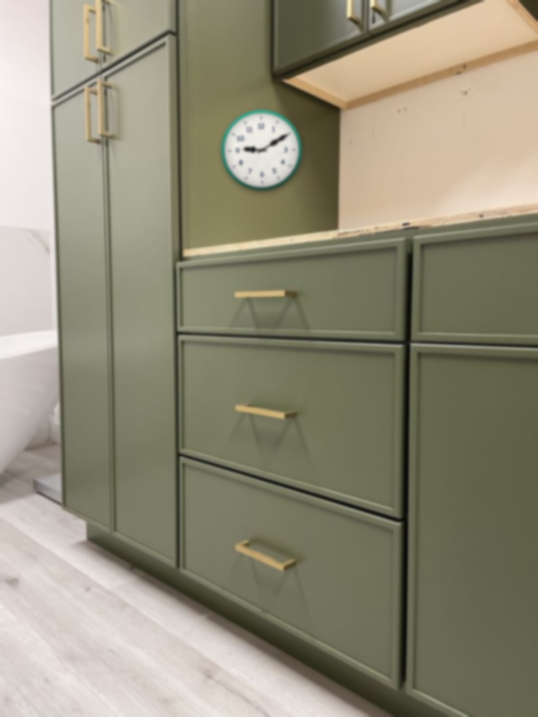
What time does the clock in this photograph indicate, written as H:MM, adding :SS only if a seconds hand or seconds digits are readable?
9:10
